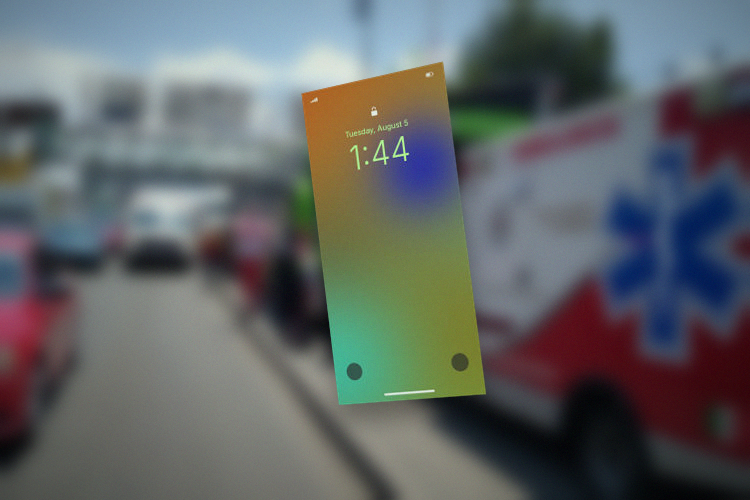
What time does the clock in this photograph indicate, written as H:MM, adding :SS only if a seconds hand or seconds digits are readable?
1:44
